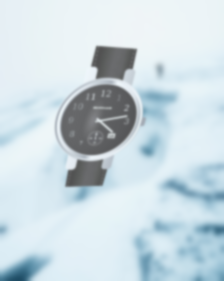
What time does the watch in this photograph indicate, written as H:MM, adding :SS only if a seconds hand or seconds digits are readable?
4:13
